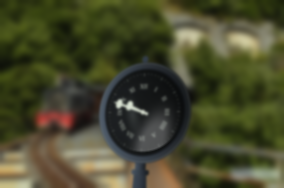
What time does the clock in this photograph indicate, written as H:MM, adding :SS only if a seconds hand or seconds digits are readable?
9:48
